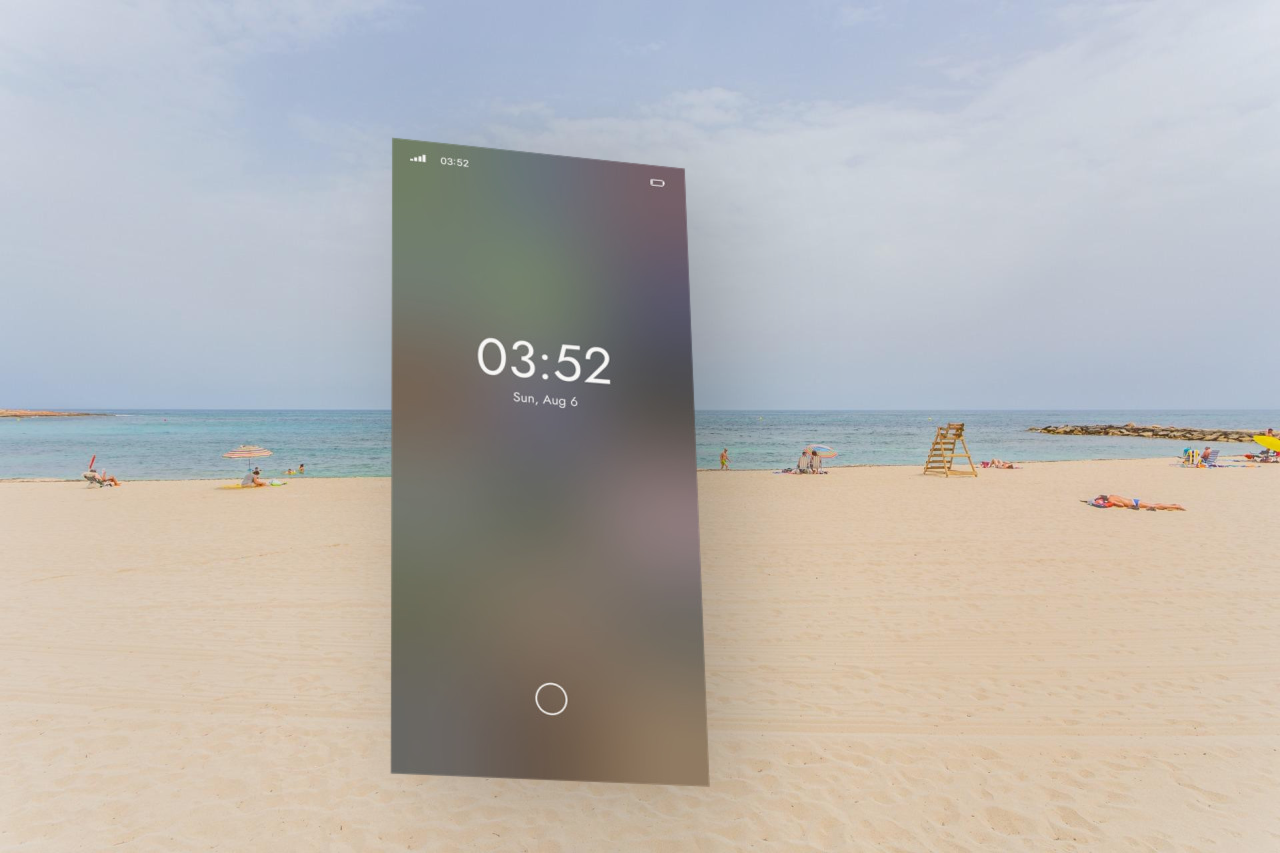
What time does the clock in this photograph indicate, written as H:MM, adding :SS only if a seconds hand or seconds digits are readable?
3:52
